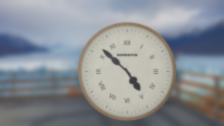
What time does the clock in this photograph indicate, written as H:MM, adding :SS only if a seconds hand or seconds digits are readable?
4:52
